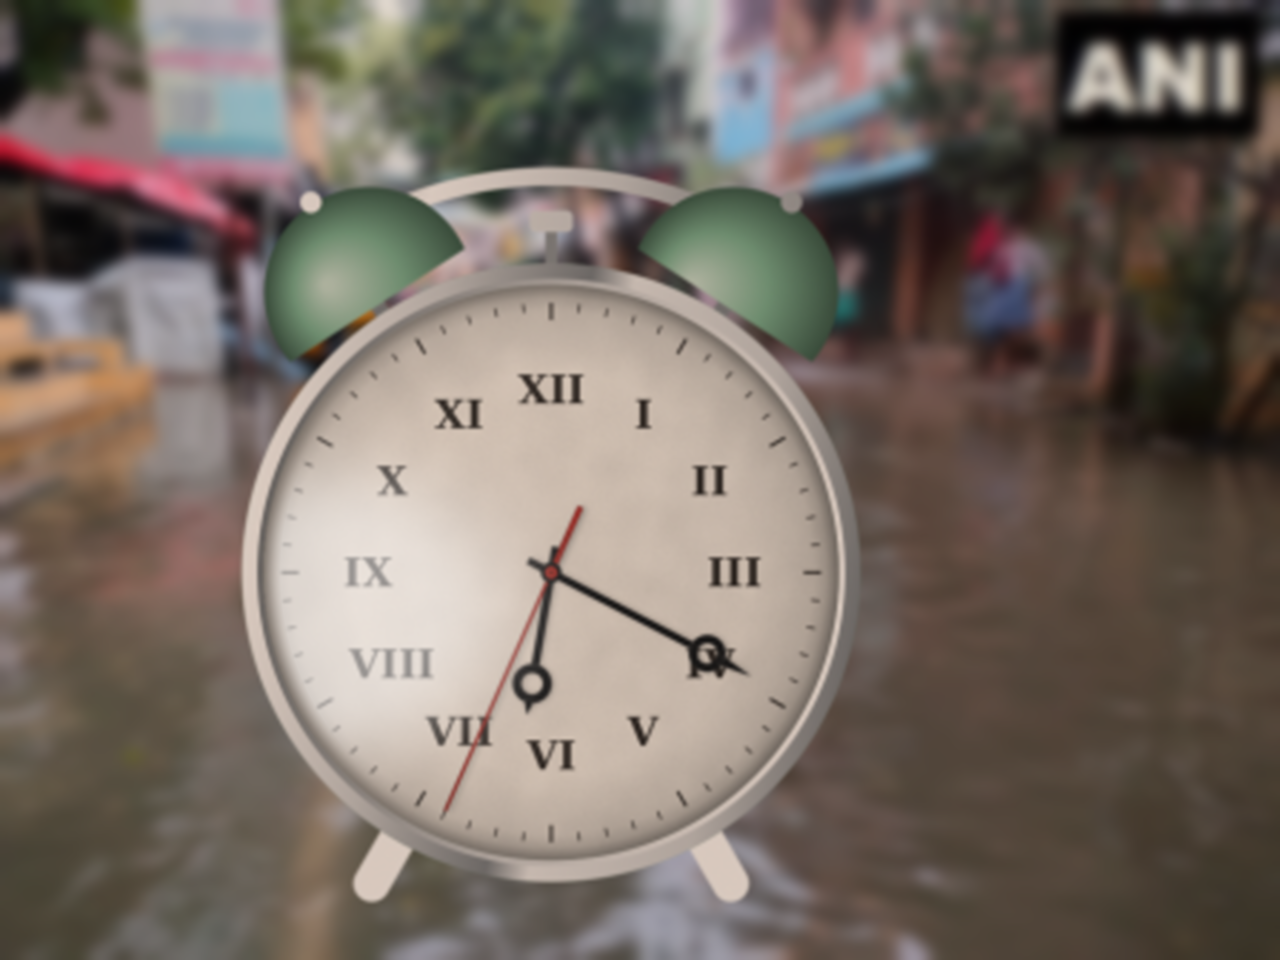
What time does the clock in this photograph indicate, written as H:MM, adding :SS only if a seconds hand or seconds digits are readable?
6:19:34
